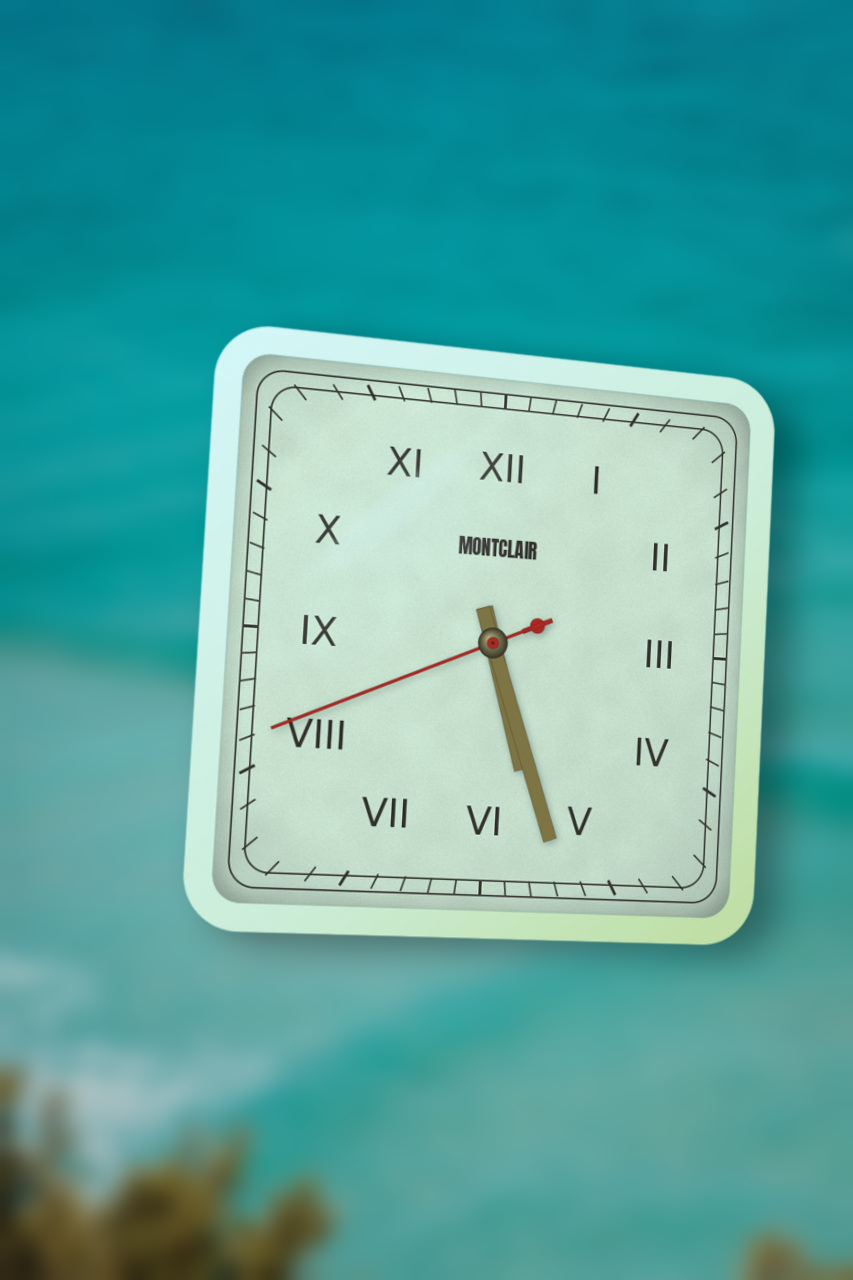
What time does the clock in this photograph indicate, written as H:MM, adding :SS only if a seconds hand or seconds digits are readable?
5:26:41
